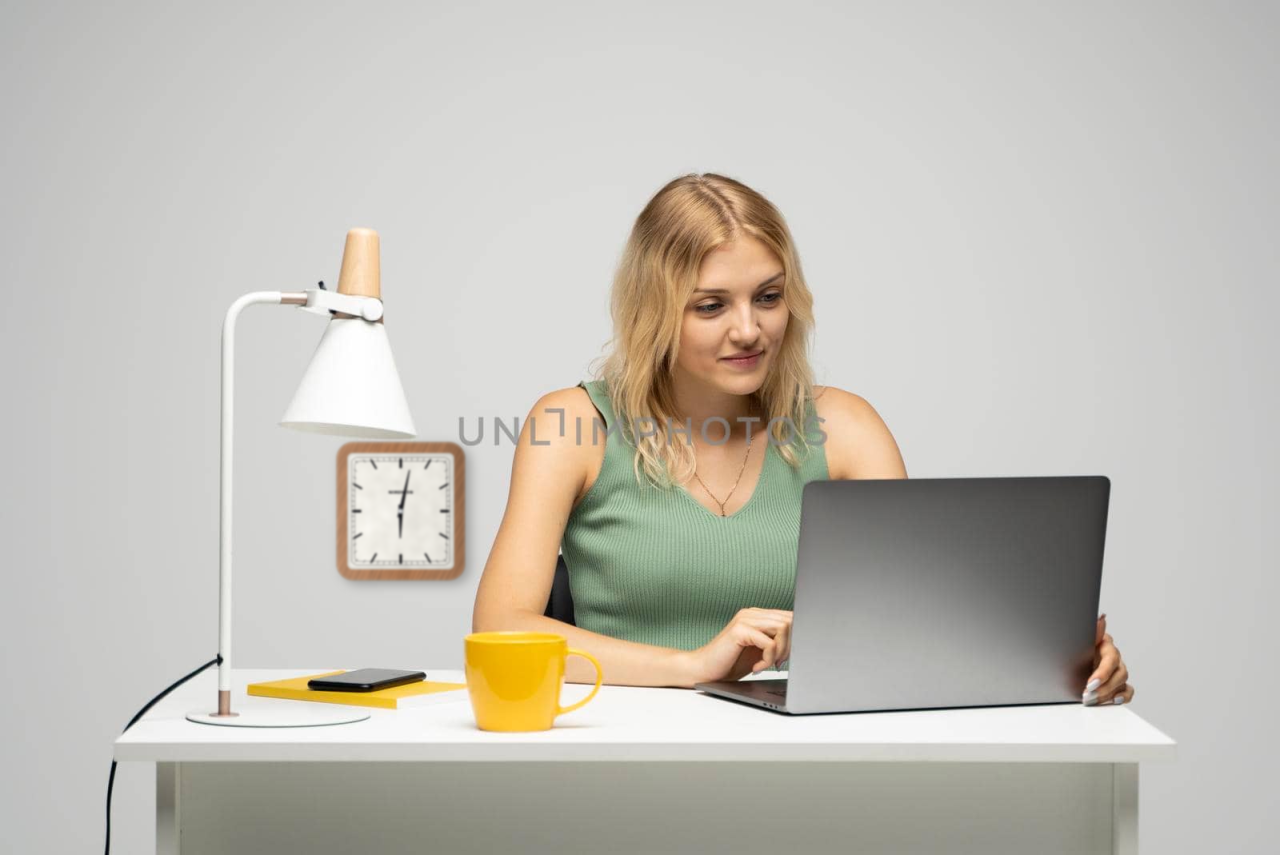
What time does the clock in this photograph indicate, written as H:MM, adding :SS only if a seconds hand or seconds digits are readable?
6:02
